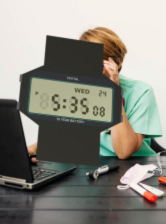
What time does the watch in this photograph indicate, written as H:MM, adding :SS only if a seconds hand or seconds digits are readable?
5:35:08
